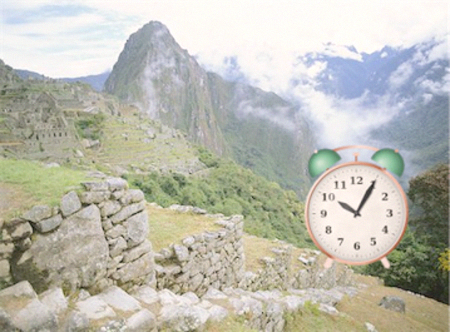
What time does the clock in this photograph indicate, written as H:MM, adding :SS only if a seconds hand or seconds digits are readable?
10:05
